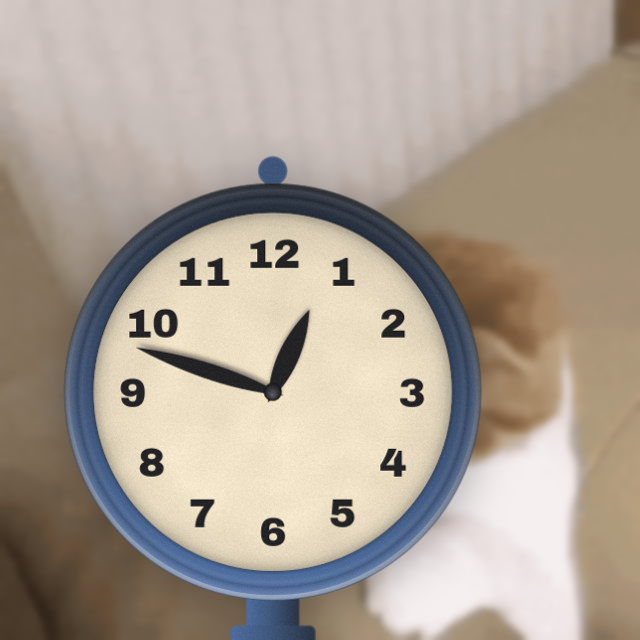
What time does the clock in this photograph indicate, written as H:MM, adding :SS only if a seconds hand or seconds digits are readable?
12:48
